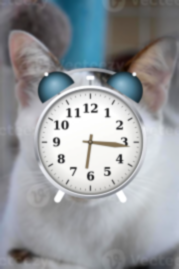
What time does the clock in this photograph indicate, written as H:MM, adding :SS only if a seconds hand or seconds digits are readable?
6:16
